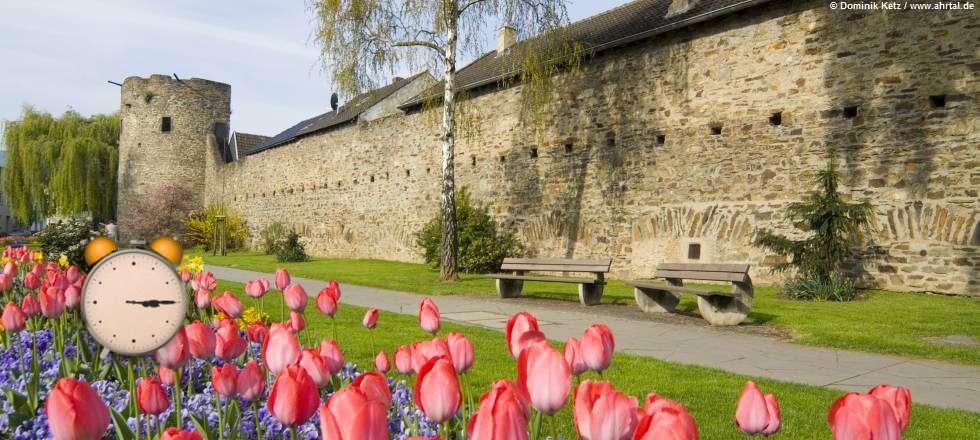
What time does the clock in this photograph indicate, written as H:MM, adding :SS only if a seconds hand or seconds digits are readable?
3:15
